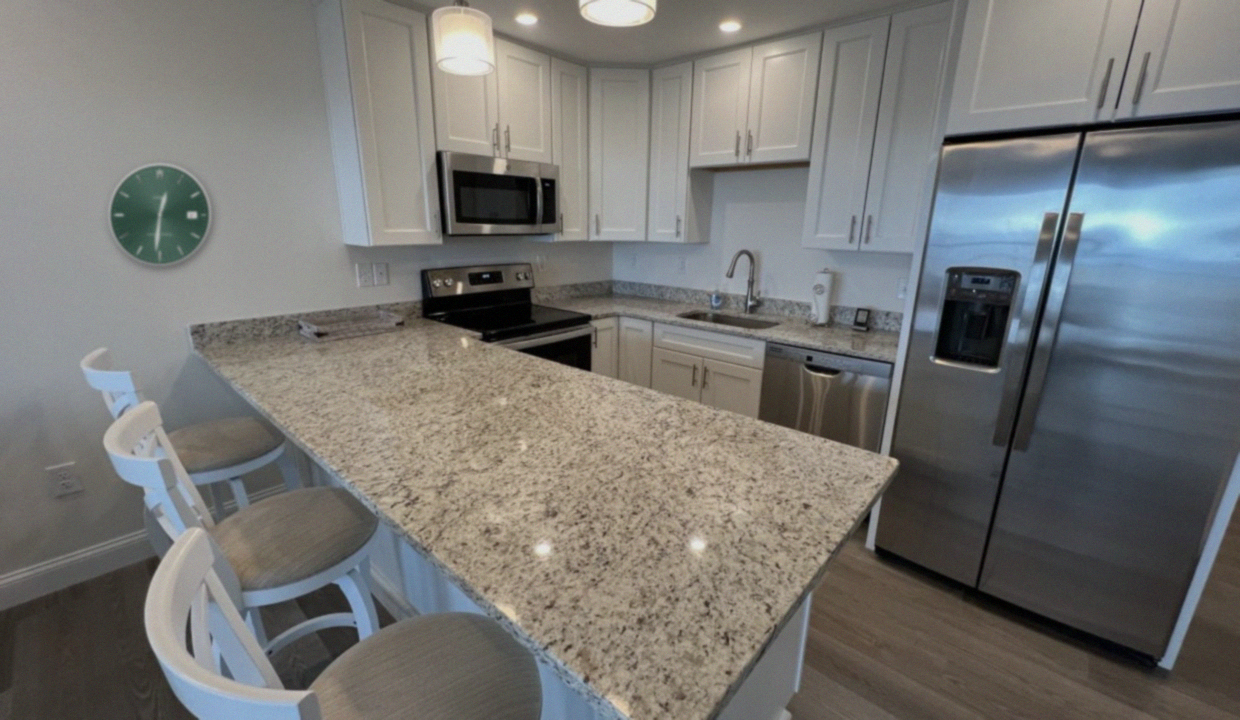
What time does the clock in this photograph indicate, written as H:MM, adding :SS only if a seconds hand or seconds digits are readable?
12:31
